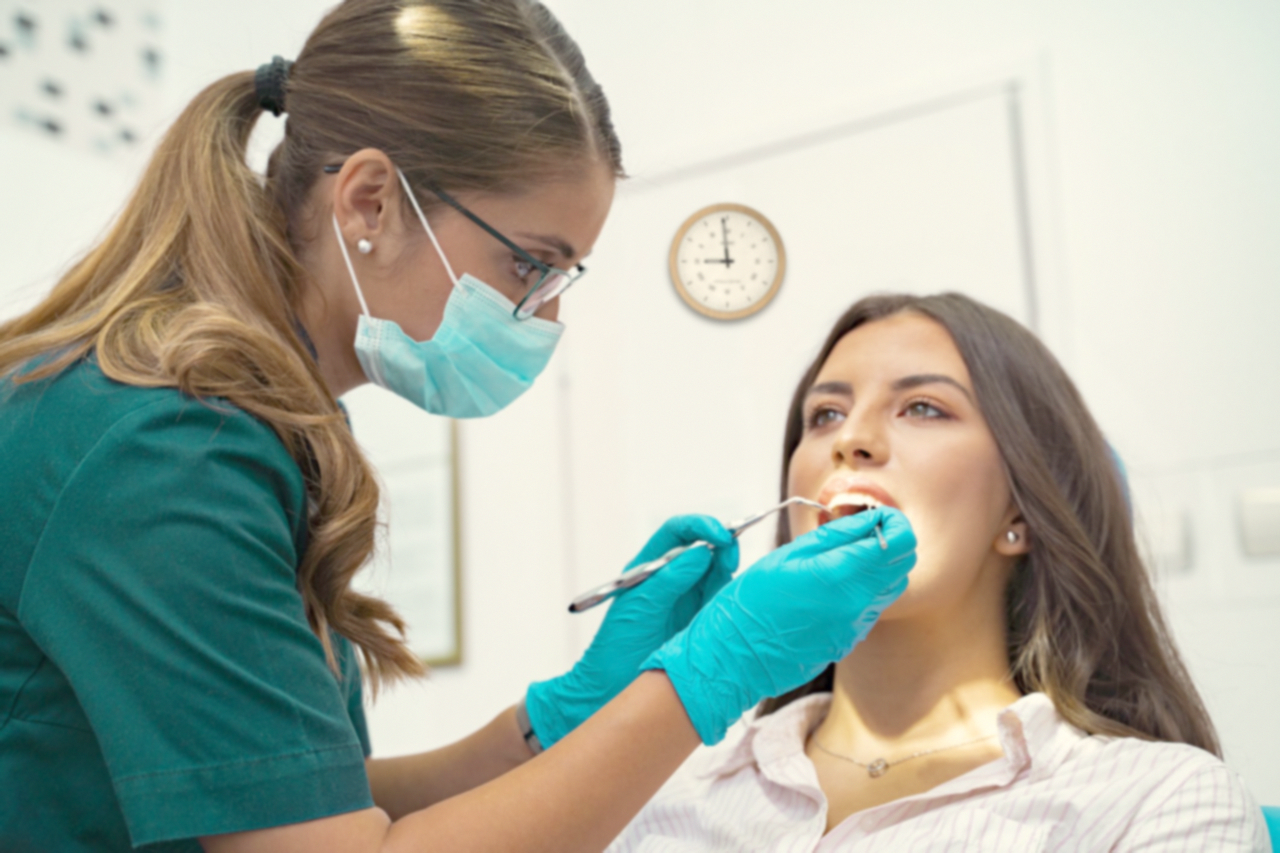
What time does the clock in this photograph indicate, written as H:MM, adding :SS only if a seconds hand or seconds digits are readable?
8:59
